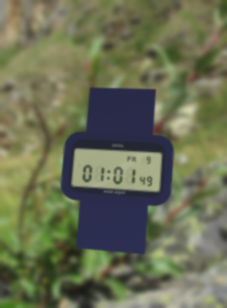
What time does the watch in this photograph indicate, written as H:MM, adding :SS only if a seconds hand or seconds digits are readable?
1:01
